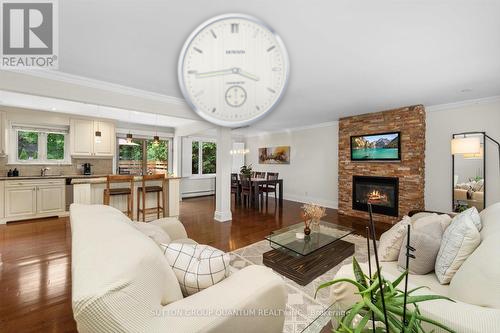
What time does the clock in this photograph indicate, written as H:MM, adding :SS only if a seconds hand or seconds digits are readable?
3:44
